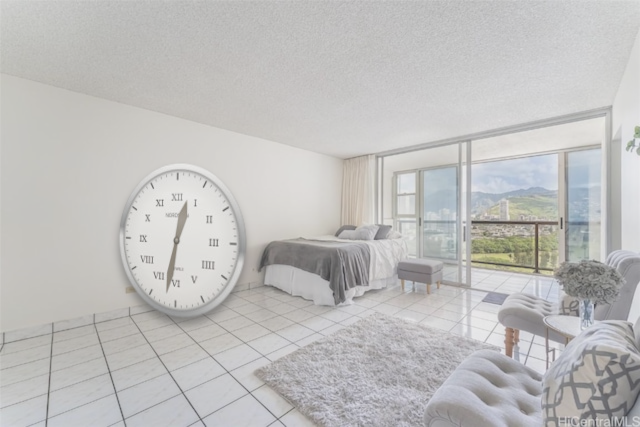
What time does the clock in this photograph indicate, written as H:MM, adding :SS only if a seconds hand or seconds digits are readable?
12:32
